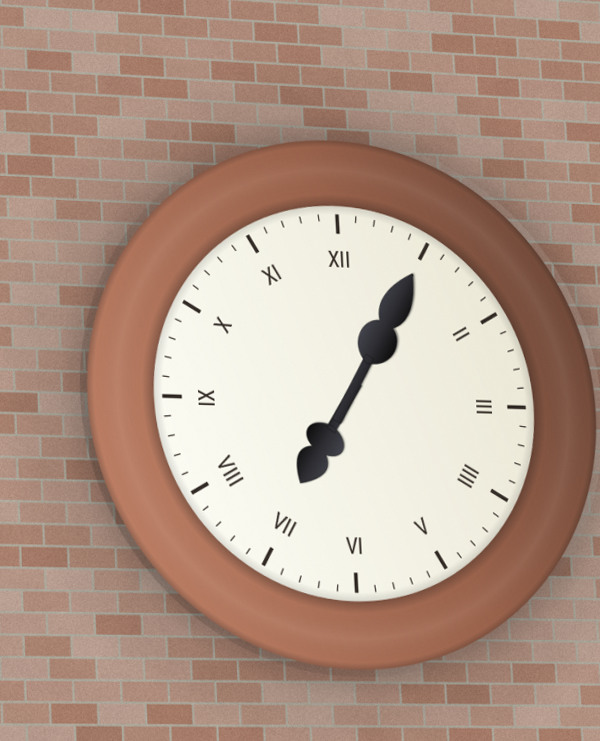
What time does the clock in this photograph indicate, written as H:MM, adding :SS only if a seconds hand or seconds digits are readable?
7:05
